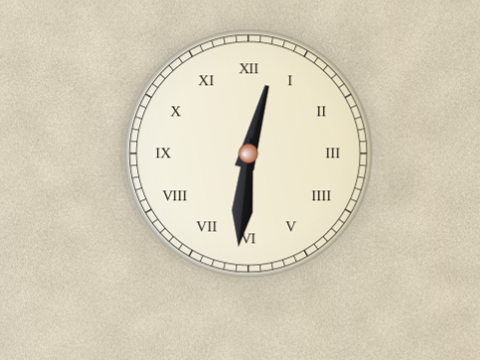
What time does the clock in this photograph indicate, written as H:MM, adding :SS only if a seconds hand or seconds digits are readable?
12:31
